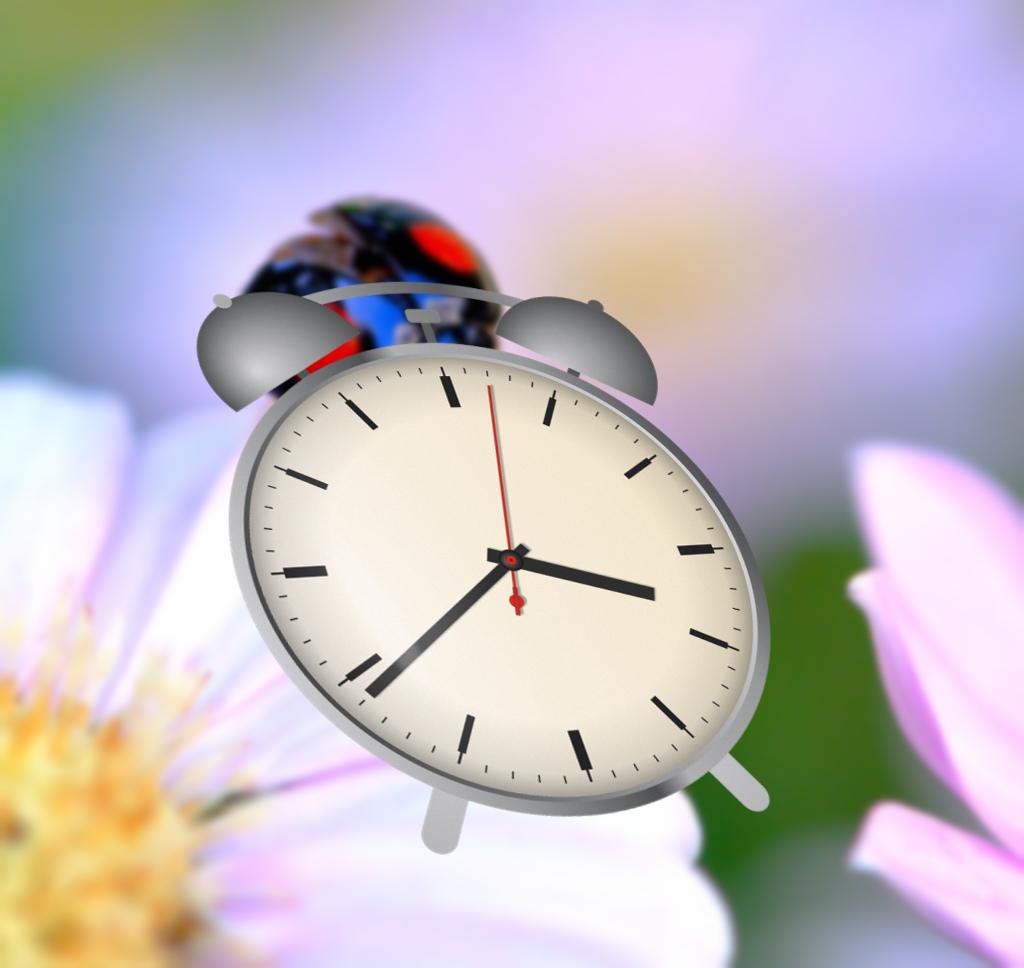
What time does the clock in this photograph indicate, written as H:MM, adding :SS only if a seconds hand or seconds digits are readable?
3:39:02
